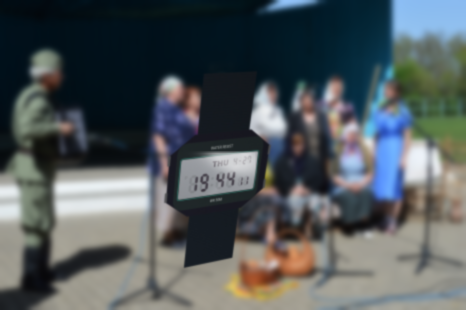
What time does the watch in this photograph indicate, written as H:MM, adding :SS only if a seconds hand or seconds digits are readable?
19:44:11
